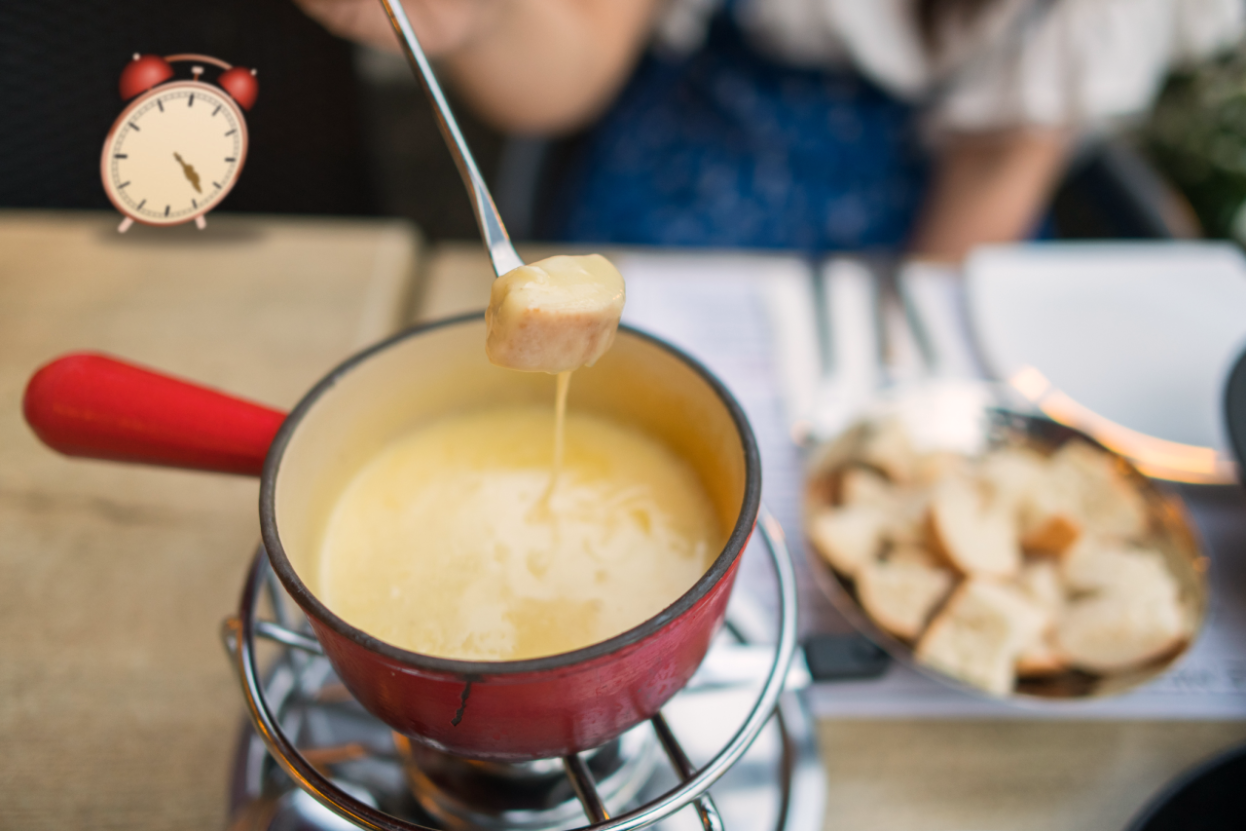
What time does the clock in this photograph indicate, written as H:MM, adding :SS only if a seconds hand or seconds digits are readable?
4:23
